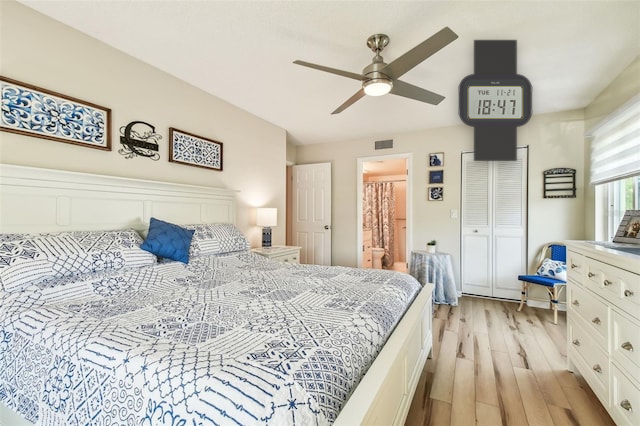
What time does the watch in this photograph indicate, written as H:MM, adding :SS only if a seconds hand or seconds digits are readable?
18:47
